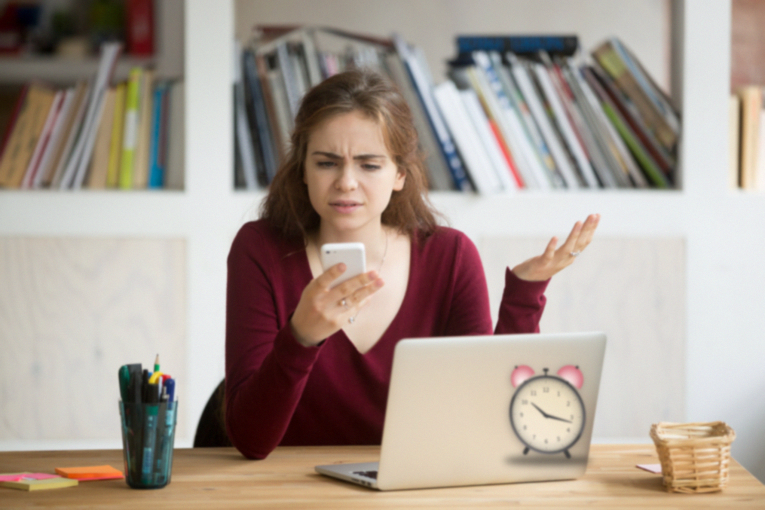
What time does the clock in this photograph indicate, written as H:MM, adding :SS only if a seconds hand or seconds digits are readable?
10:17
